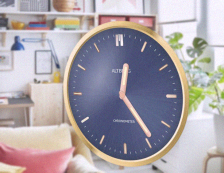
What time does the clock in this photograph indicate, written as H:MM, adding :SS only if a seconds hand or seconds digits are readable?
12:24
